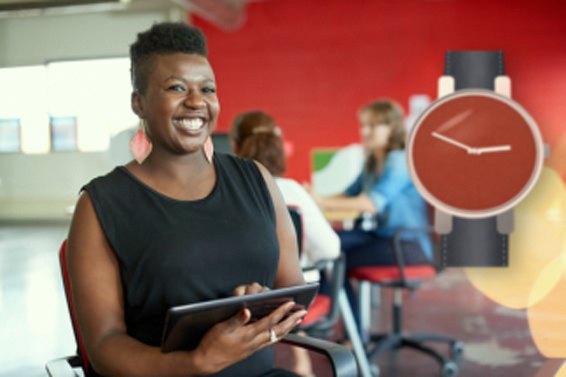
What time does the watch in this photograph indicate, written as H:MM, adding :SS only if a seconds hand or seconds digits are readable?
2:49
